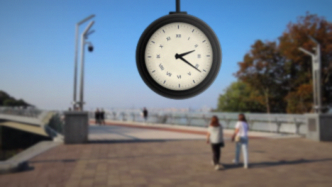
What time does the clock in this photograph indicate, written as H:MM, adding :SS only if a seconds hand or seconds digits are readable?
2:21
